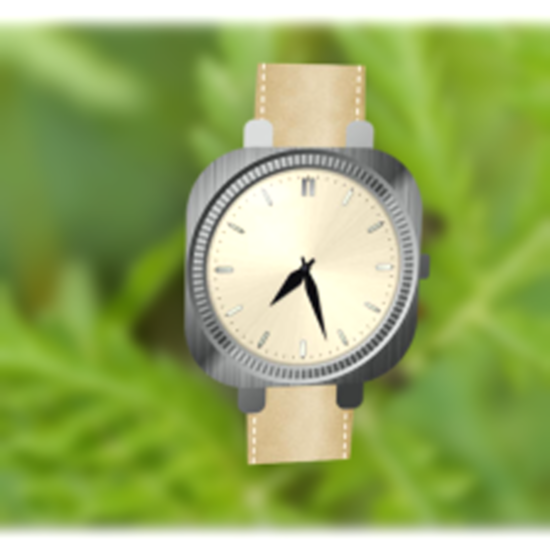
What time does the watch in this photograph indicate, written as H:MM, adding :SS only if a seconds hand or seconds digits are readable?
7:27
